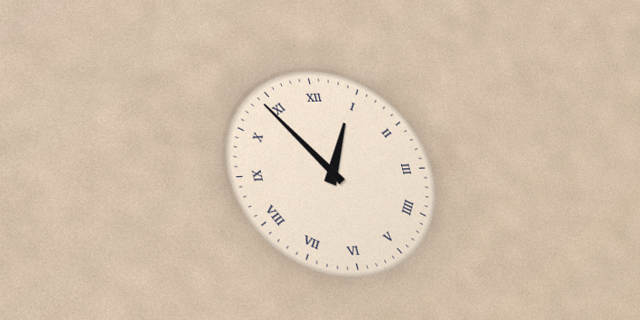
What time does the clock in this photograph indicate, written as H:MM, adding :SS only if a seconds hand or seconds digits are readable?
12:54
